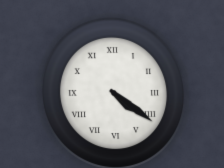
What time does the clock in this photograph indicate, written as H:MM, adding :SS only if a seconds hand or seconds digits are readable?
4:21
